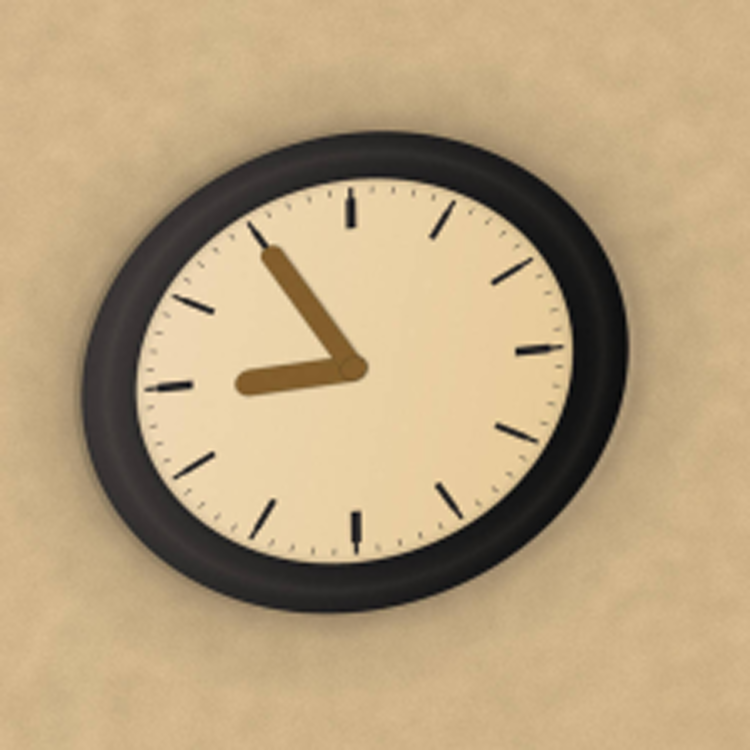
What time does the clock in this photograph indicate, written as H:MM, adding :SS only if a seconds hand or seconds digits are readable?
8:55
